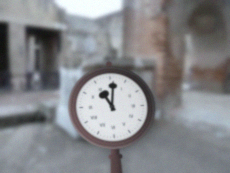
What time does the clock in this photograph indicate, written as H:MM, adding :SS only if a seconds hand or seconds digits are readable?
11:01
